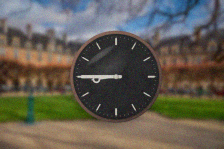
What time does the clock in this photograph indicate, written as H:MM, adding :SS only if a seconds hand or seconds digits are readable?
8:45
